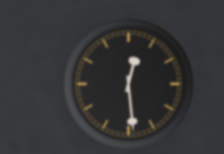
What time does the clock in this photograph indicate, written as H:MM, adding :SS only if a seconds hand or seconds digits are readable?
12:29
